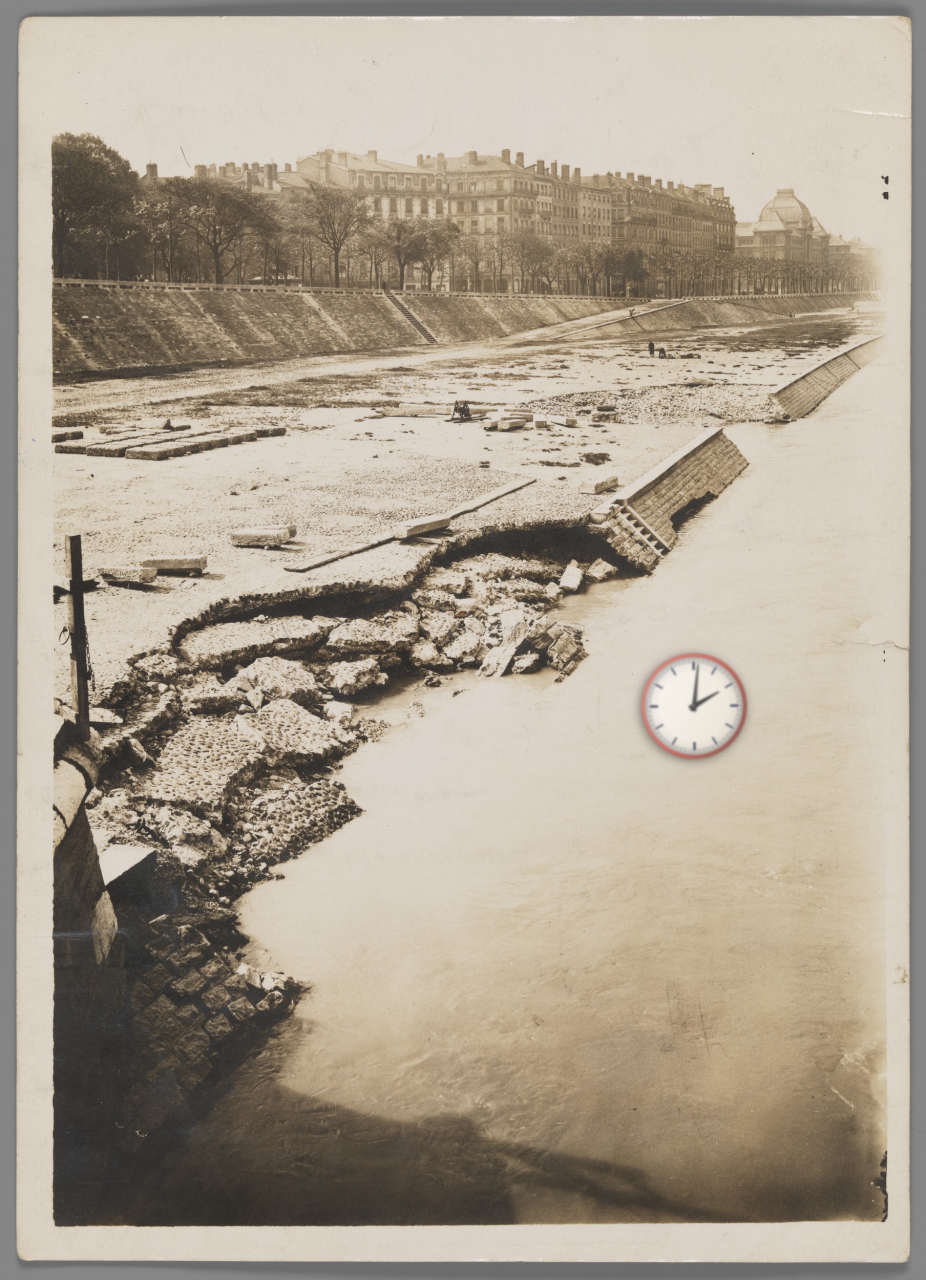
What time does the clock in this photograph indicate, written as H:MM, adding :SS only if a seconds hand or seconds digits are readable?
2:01
